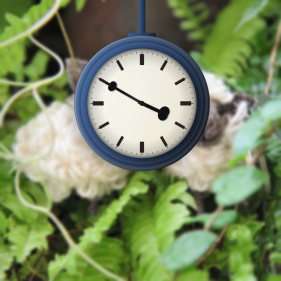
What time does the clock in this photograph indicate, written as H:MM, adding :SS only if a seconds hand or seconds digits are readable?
3:50
